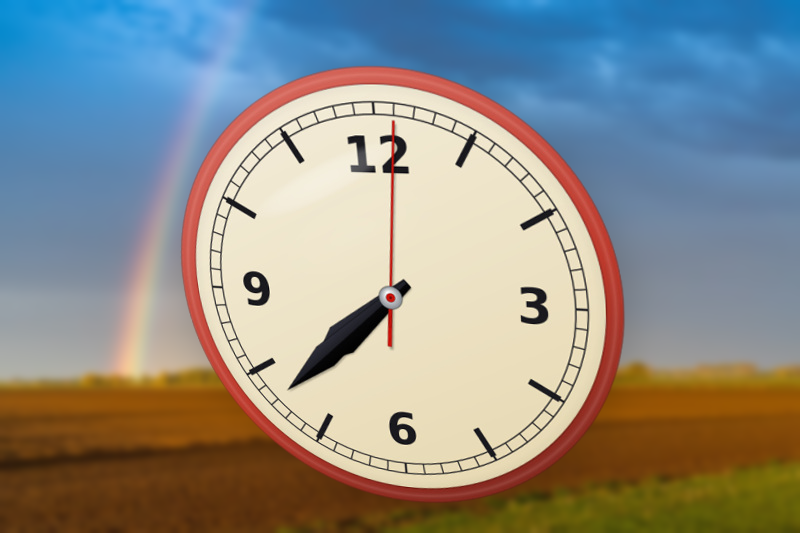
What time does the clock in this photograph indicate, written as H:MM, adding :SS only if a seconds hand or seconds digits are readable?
7:38:01
